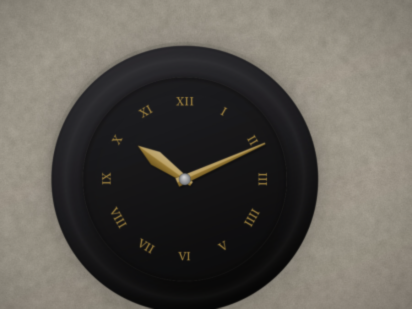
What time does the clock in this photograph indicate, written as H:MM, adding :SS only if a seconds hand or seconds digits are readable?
10:11
